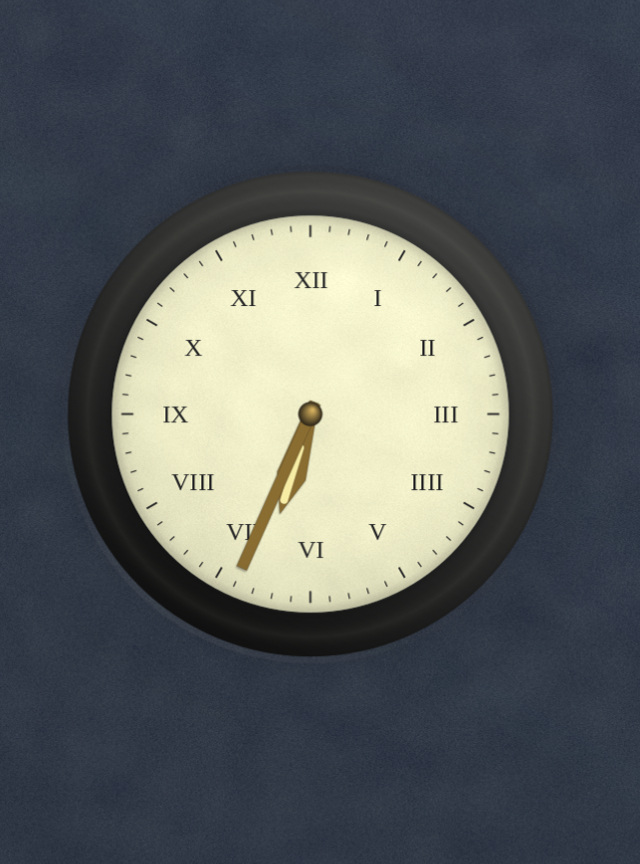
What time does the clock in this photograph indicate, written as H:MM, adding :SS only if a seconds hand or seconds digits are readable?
6:34
